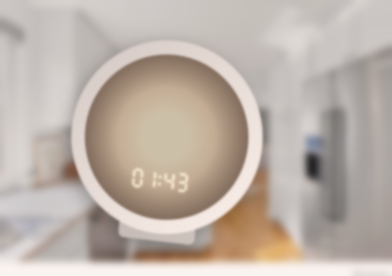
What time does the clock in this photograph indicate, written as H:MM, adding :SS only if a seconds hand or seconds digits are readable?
1:43
